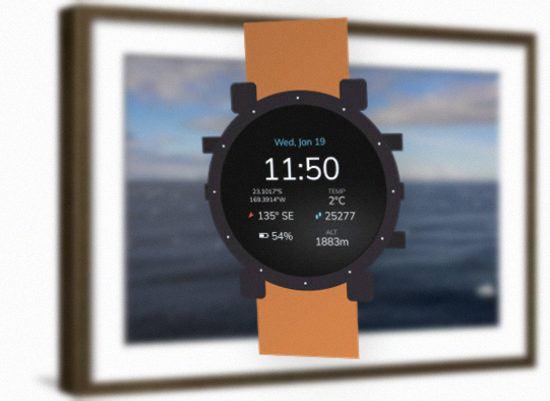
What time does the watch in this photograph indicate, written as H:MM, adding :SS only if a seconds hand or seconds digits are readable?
11:50
